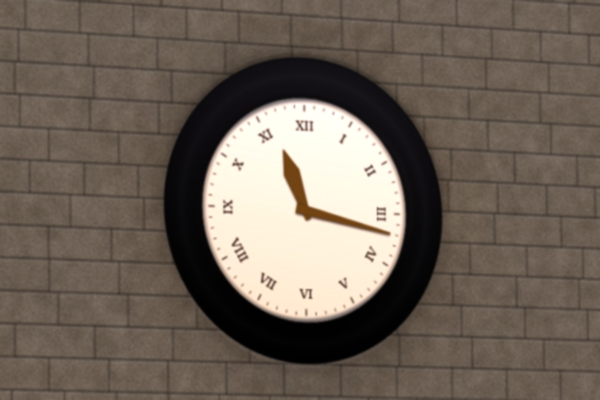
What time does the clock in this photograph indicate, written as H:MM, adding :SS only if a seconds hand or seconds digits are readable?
11:17
